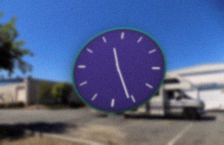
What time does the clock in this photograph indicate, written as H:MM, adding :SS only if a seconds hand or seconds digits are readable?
11:26
